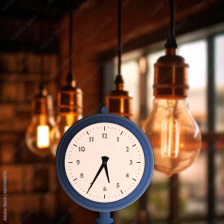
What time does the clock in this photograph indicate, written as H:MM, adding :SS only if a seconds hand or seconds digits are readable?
5:35
